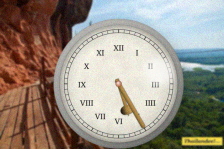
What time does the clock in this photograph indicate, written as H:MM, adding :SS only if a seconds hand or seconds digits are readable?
5:25
